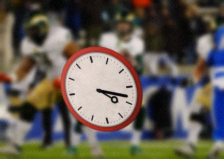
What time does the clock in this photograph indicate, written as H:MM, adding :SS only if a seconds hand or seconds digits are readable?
4:18
